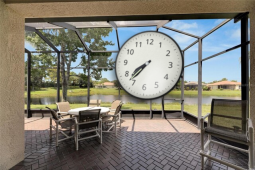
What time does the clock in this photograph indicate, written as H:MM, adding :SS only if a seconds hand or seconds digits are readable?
7:37
